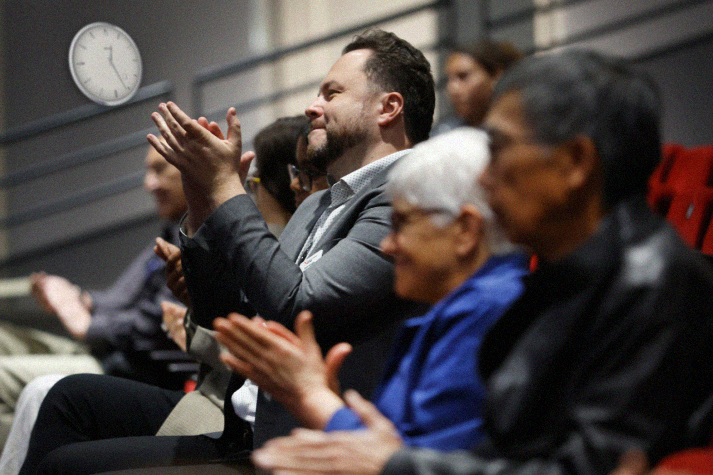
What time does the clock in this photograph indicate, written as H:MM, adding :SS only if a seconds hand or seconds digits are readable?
12:26
